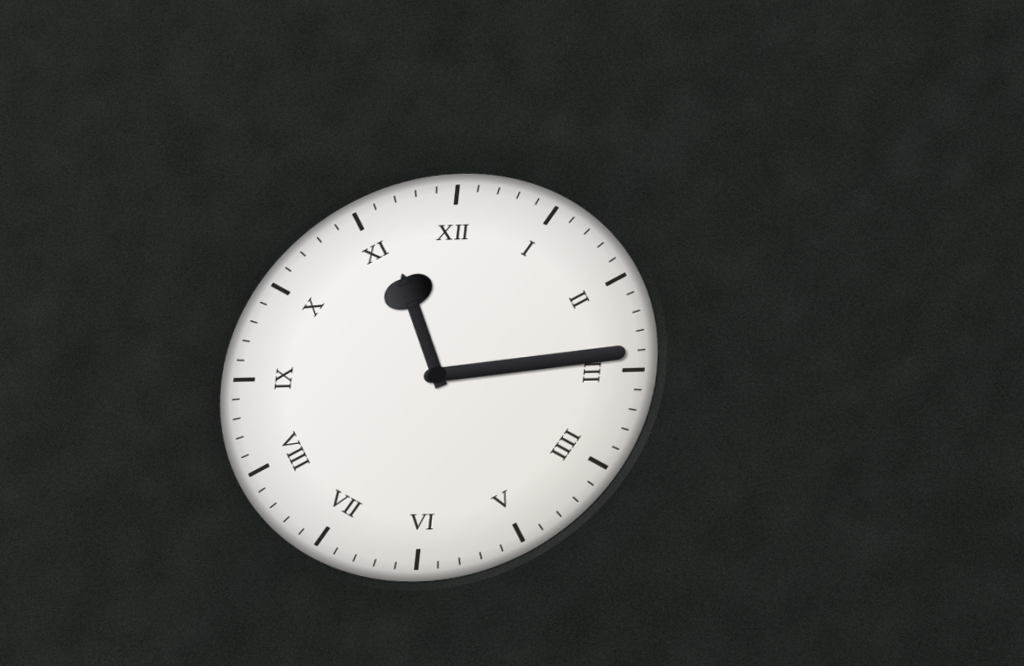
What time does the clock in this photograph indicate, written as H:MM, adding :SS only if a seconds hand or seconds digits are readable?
11:14
